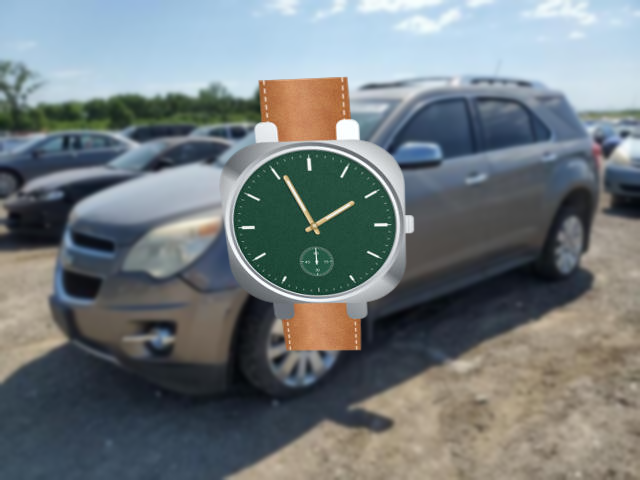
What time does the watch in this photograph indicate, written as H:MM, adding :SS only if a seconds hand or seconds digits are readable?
1:56
